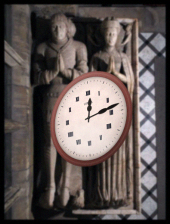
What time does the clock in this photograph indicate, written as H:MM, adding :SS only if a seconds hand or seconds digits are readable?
12:13
